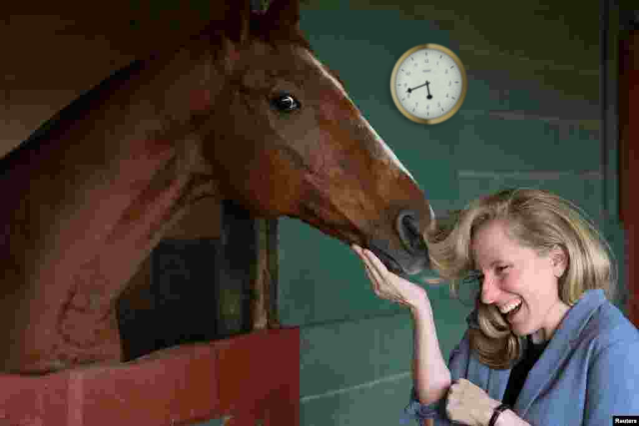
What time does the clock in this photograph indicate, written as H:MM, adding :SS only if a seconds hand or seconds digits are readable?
5:42
